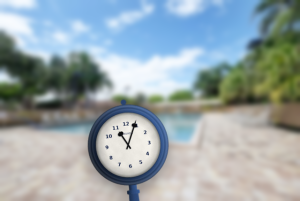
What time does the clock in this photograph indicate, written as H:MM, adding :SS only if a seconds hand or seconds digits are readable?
11:04
